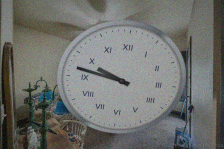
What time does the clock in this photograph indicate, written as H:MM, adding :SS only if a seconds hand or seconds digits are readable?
9:47
